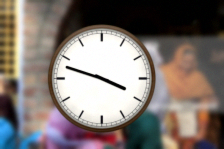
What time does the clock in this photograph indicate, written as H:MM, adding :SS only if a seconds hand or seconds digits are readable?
3:48
